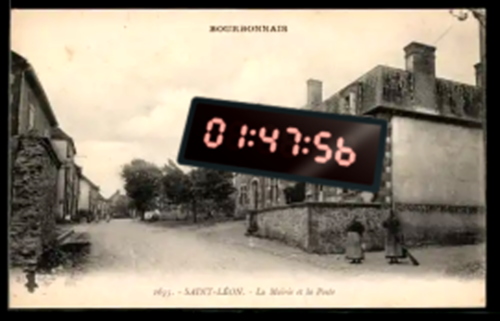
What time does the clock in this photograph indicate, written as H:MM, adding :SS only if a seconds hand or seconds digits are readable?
1:47:56
